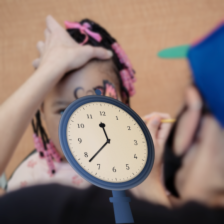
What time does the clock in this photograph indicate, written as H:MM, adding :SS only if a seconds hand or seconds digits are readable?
11:38
